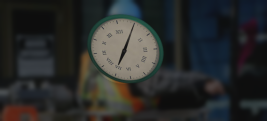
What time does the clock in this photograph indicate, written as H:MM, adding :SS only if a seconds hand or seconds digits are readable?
7:05
